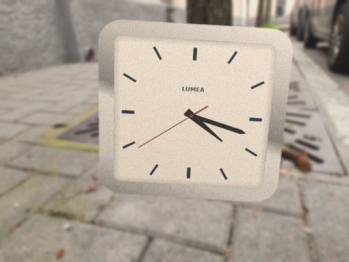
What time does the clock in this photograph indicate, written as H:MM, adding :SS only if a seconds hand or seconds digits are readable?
4:17:39
